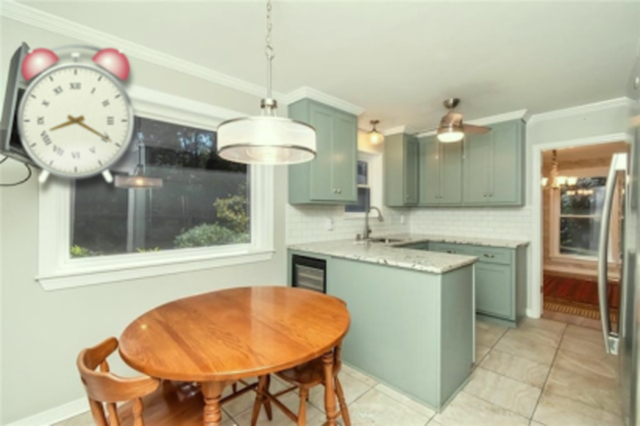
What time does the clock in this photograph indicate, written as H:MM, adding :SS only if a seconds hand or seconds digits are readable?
8:20
